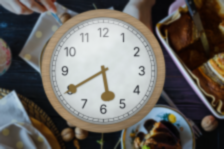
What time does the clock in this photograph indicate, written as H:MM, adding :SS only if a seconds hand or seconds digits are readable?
5:40
